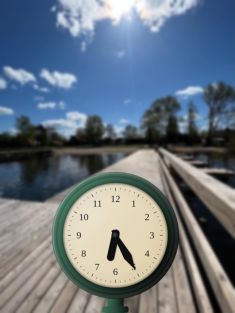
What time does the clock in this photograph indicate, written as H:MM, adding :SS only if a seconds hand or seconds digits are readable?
6:25
